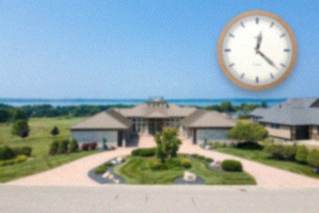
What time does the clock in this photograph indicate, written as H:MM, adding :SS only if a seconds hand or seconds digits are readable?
12:22
